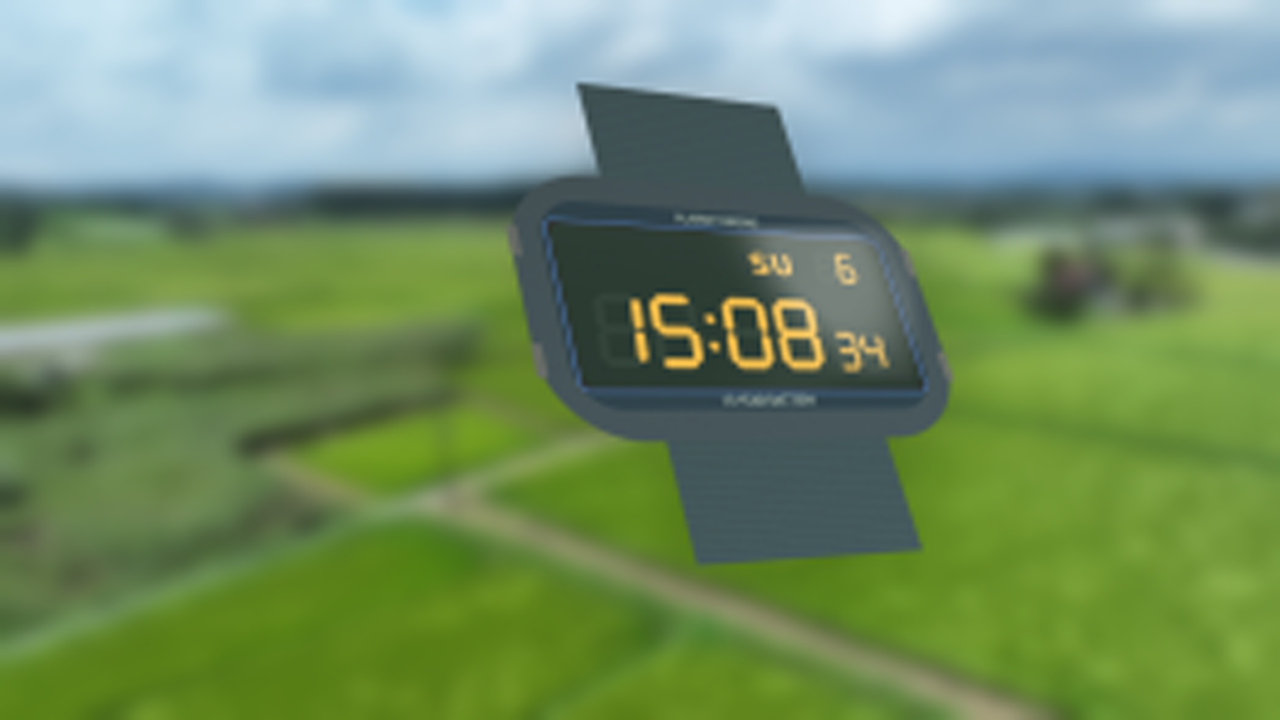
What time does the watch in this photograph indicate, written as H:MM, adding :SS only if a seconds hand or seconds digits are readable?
15:08:34
